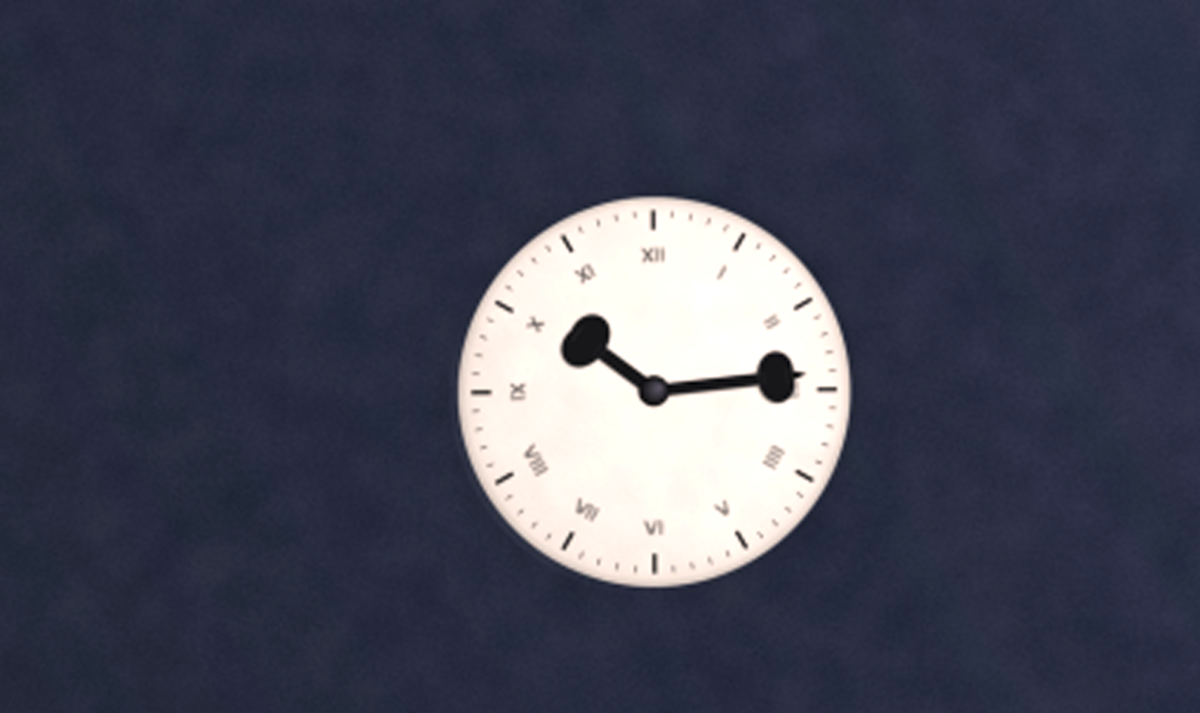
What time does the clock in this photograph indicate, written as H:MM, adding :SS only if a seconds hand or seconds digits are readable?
10:14
